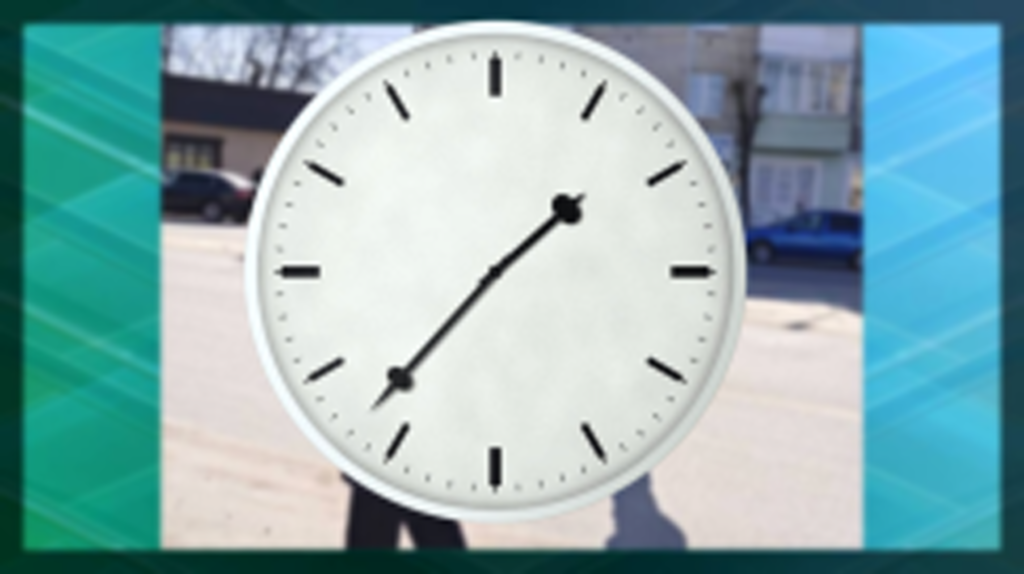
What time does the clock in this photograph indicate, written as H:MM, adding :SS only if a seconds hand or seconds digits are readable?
1:37
